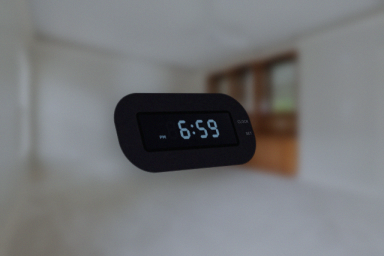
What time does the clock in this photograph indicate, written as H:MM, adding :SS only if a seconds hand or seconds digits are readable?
6:59
